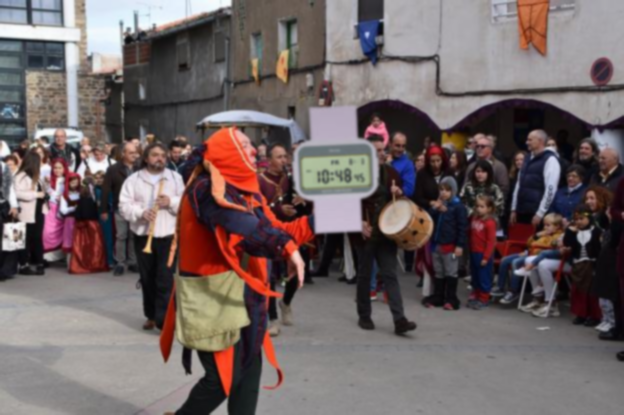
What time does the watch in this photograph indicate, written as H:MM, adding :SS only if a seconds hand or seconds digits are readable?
10:48
